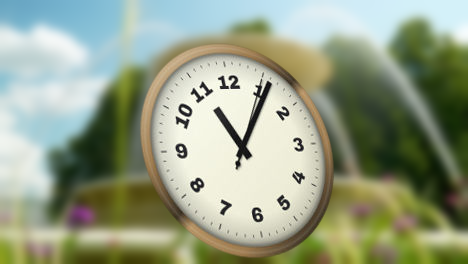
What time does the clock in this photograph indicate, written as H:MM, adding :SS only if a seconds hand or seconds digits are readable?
11:06:05
